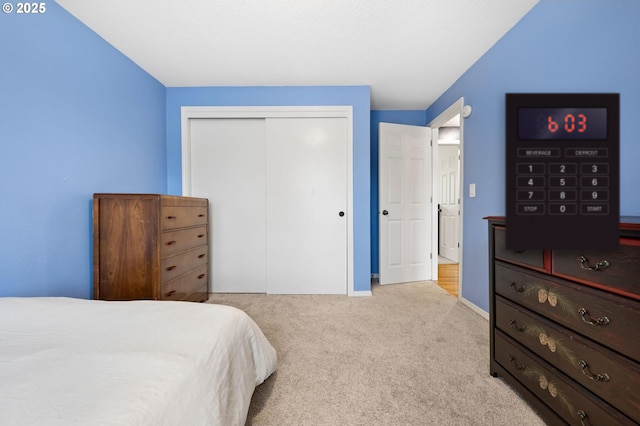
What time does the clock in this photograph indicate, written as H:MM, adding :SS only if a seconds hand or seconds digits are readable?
6:03
